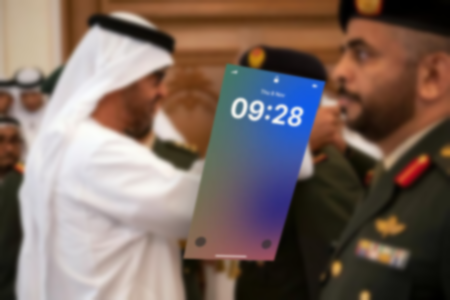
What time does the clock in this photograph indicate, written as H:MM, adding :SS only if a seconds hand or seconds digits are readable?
9:28
